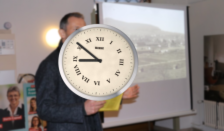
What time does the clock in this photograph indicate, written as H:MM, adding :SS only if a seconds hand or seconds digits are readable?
8:51
